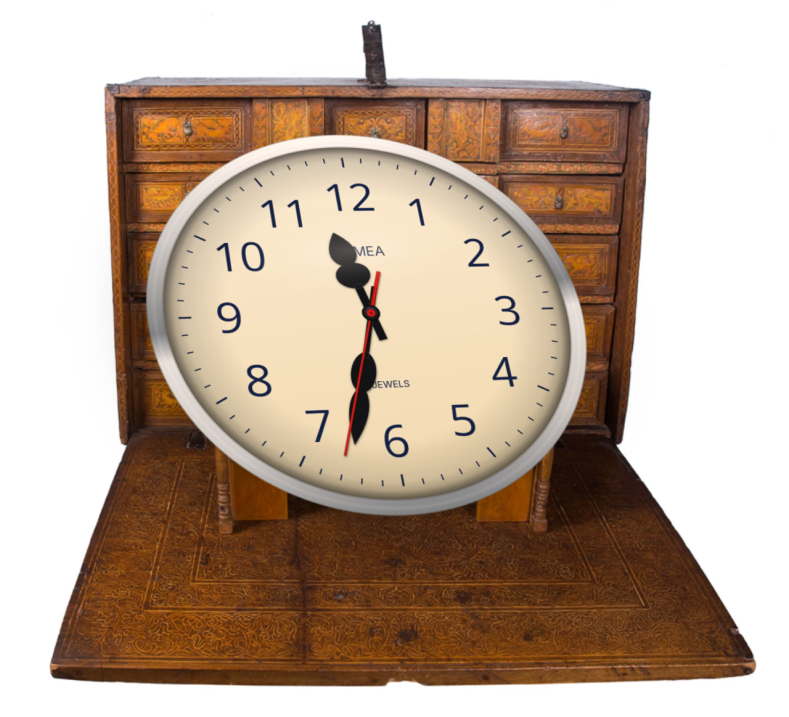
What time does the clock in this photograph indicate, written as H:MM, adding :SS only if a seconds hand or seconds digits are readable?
11:32:33
